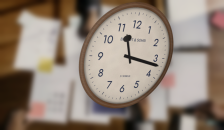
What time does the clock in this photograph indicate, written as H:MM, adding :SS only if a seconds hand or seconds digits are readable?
11:17
